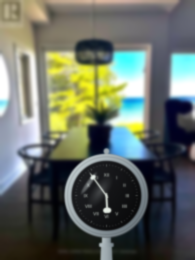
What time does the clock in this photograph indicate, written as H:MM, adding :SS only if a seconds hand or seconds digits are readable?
5:54
